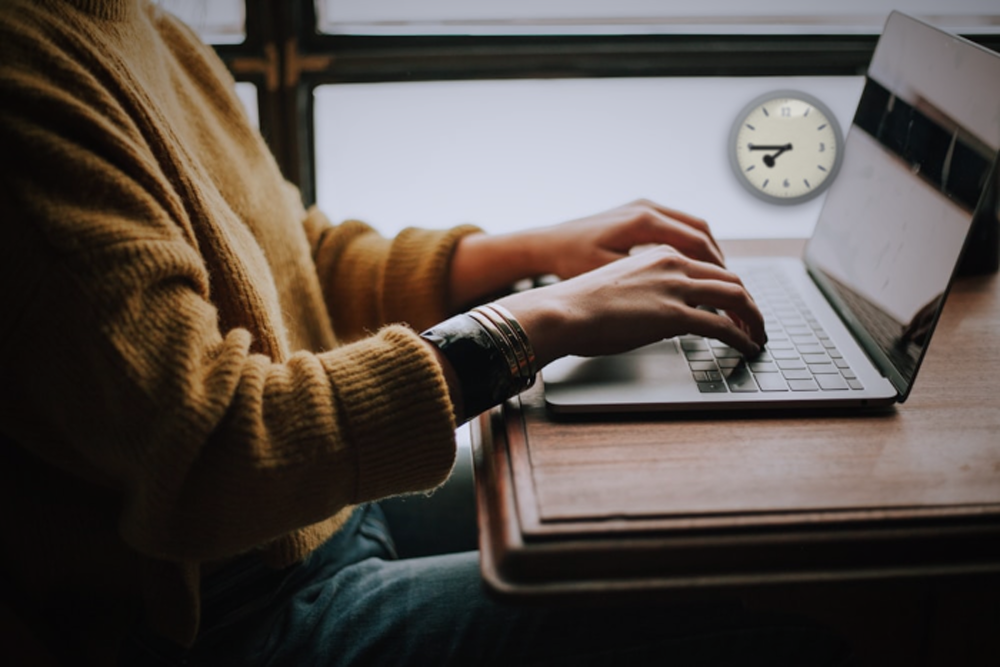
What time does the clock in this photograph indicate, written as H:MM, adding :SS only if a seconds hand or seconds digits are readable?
7:45
